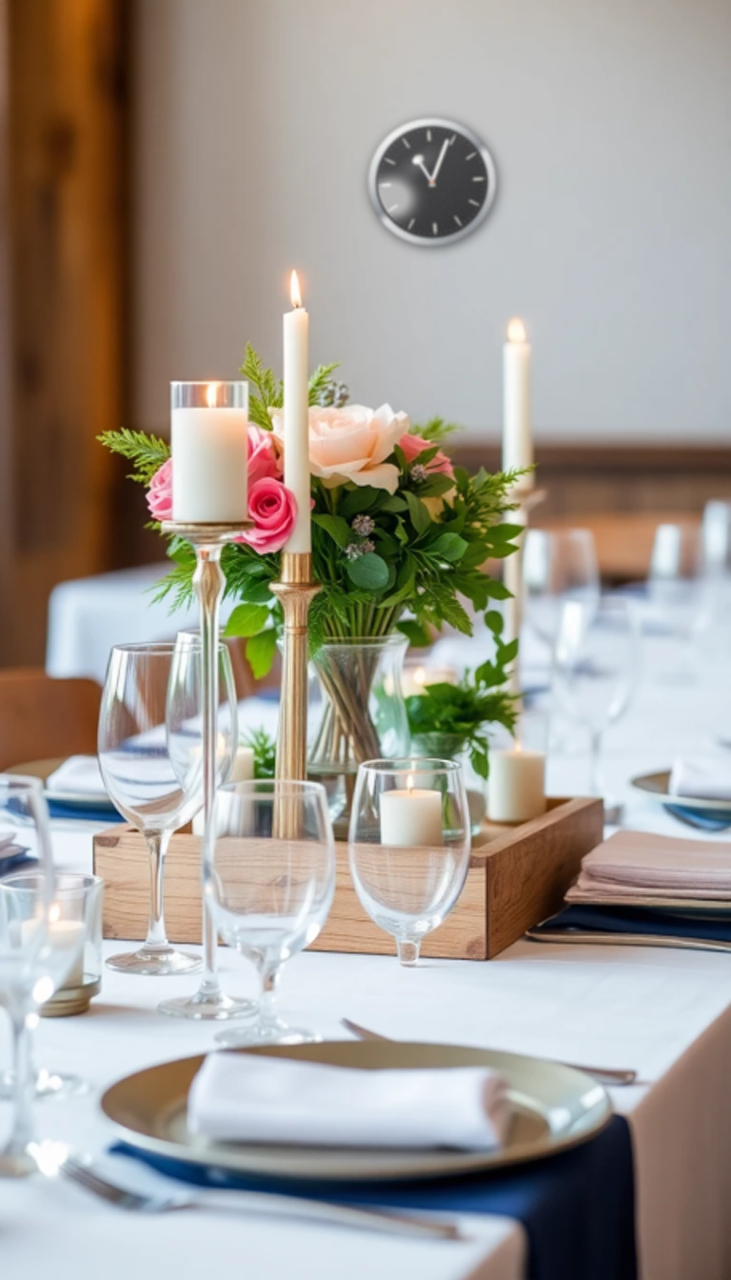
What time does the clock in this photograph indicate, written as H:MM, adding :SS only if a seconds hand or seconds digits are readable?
11:04
